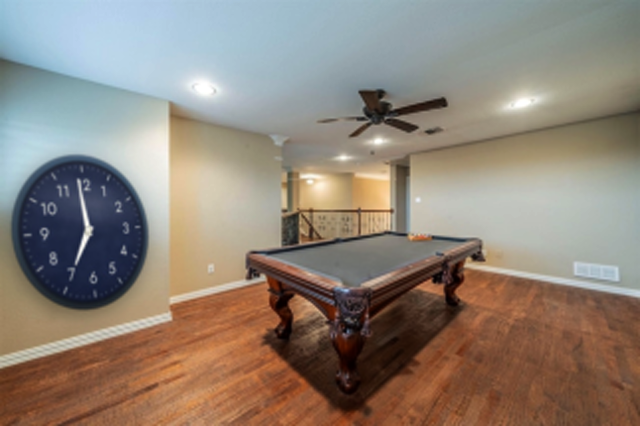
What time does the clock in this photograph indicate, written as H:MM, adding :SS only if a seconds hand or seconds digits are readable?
6:59
